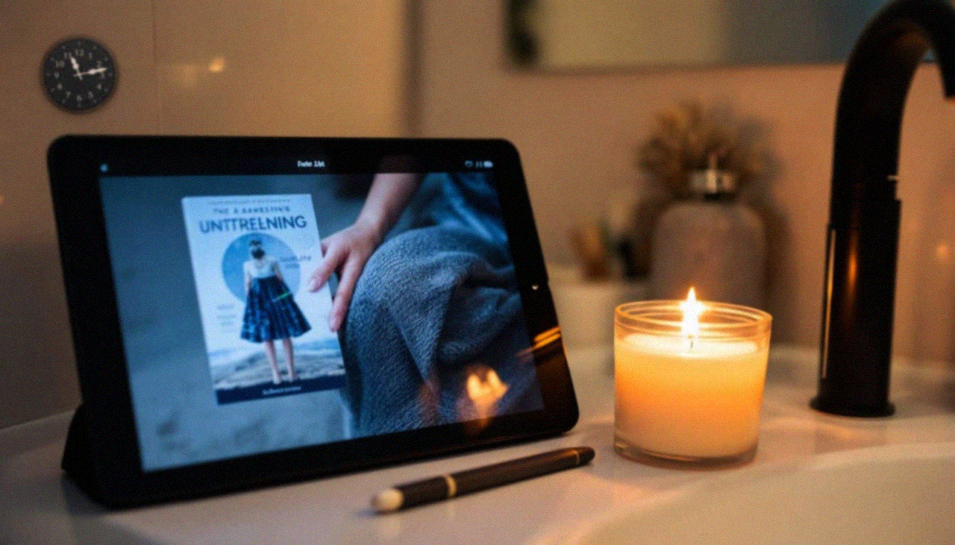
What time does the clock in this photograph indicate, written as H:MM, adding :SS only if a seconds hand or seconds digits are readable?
11:13
